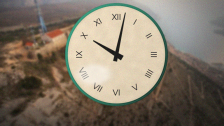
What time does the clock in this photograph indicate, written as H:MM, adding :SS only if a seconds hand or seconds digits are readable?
10:02
